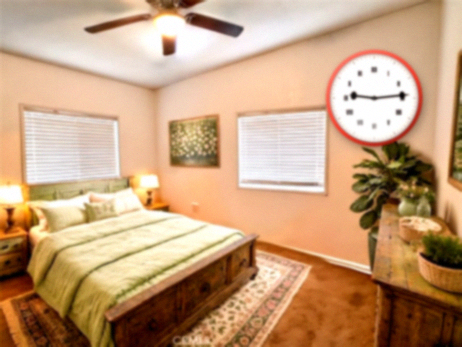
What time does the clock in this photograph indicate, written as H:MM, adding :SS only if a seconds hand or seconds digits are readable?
9:14
